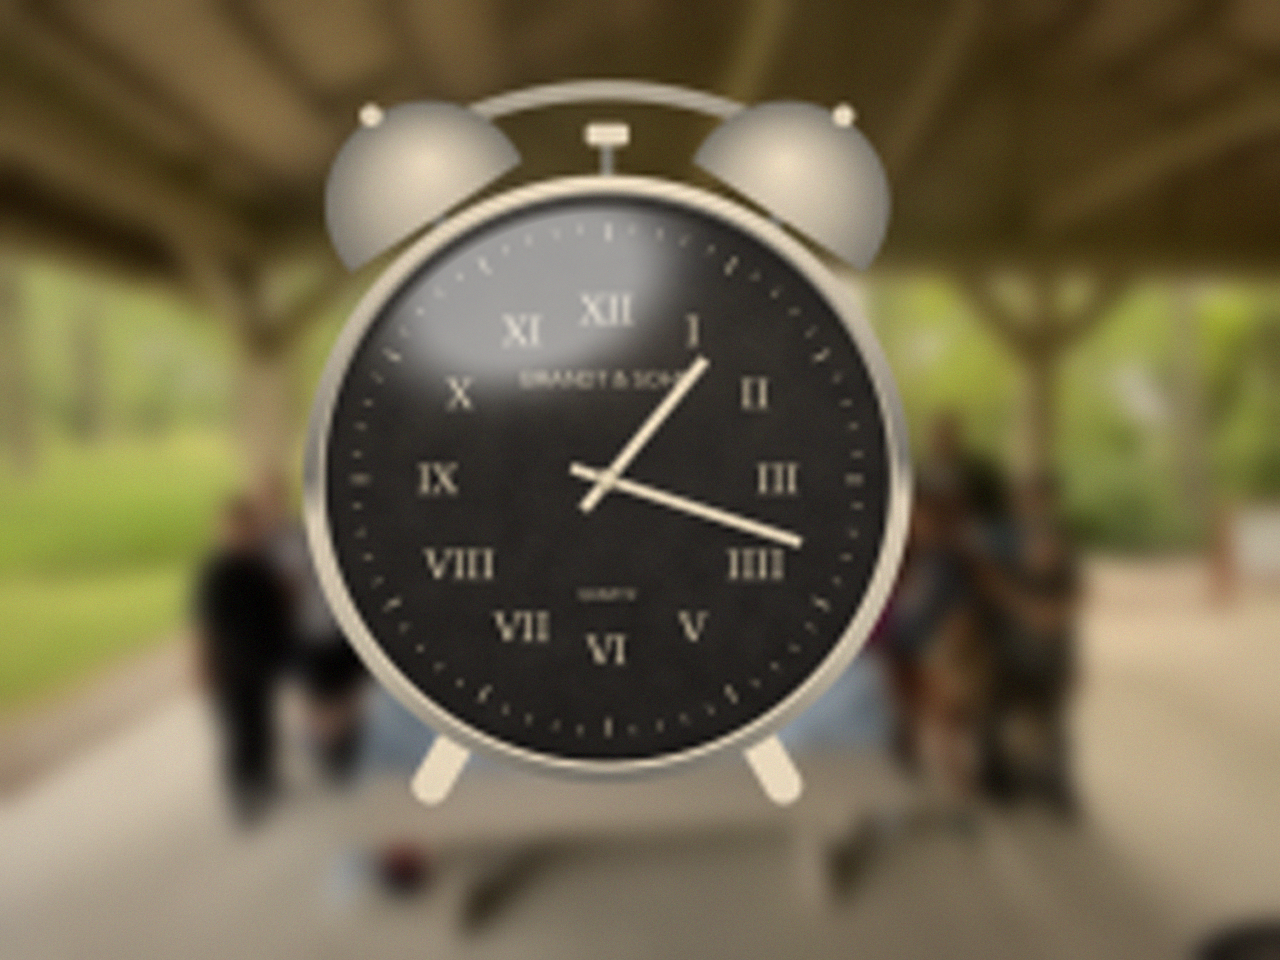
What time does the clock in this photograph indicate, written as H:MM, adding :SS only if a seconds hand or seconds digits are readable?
1:18
